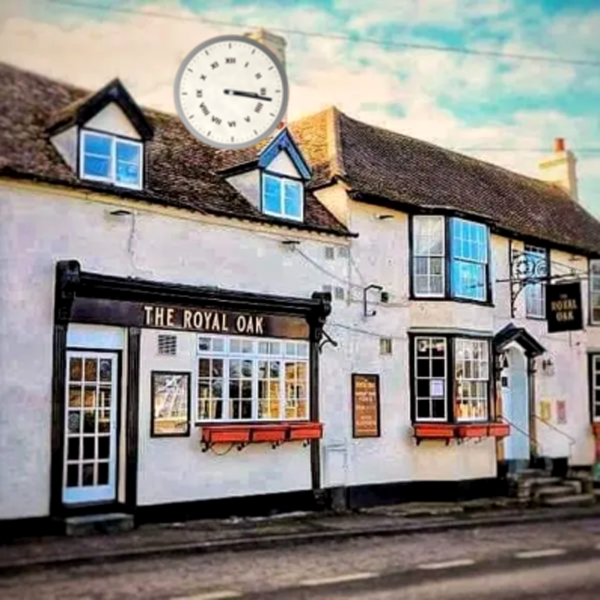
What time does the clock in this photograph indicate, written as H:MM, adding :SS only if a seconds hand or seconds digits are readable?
3:17
